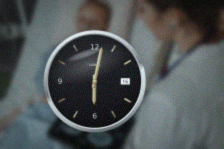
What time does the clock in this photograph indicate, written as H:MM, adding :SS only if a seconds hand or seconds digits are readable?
6:02
